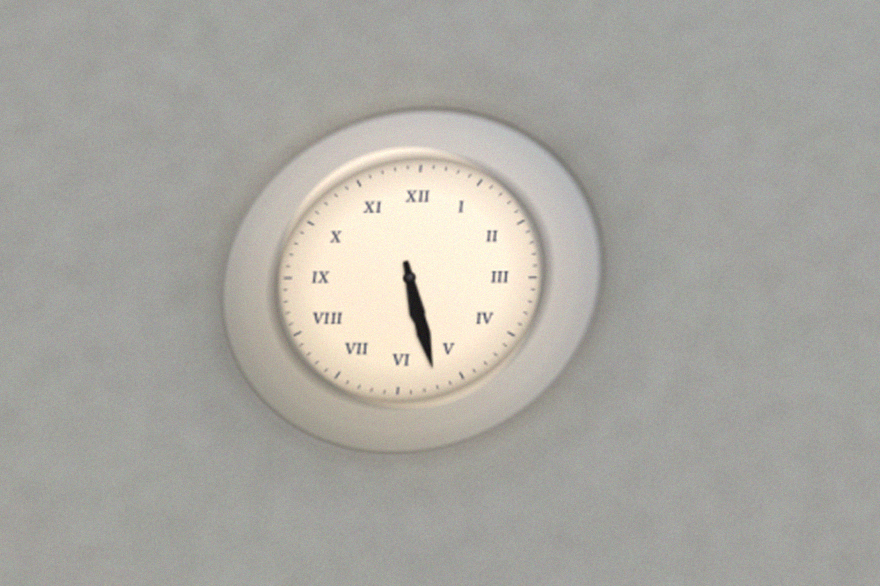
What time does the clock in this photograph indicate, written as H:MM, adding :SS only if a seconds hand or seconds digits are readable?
5:27
